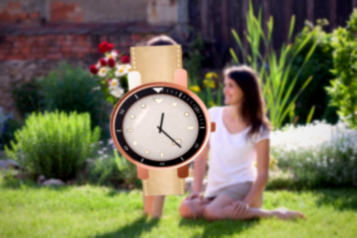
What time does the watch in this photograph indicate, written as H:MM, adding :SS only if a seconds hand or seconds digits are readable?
12:23
